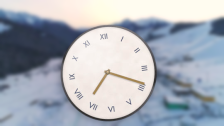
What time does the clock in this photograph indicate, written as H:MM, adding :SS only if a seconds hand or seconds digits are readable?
7:19
